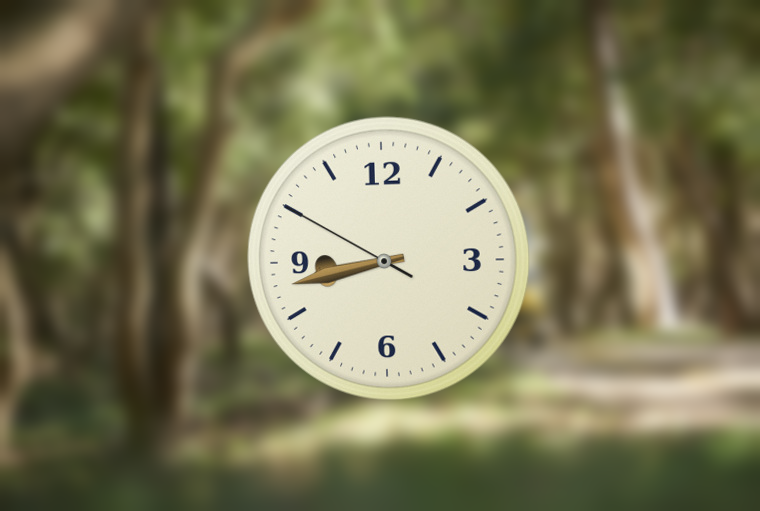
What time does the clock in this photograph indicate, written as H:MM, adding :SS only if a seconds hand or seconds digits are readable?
8:42:50
